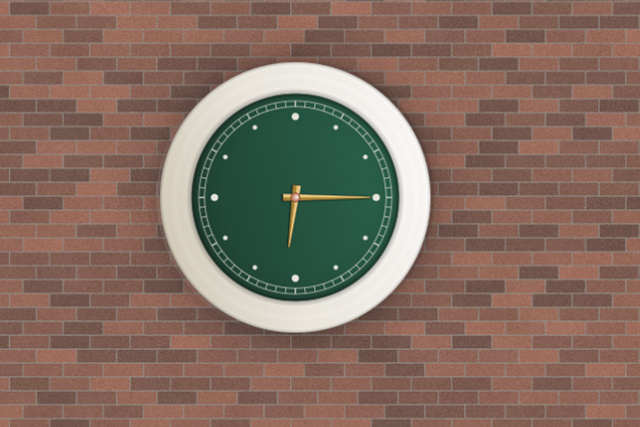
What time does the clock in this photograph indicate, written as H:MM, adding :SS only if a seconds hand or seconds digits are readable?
6:15
